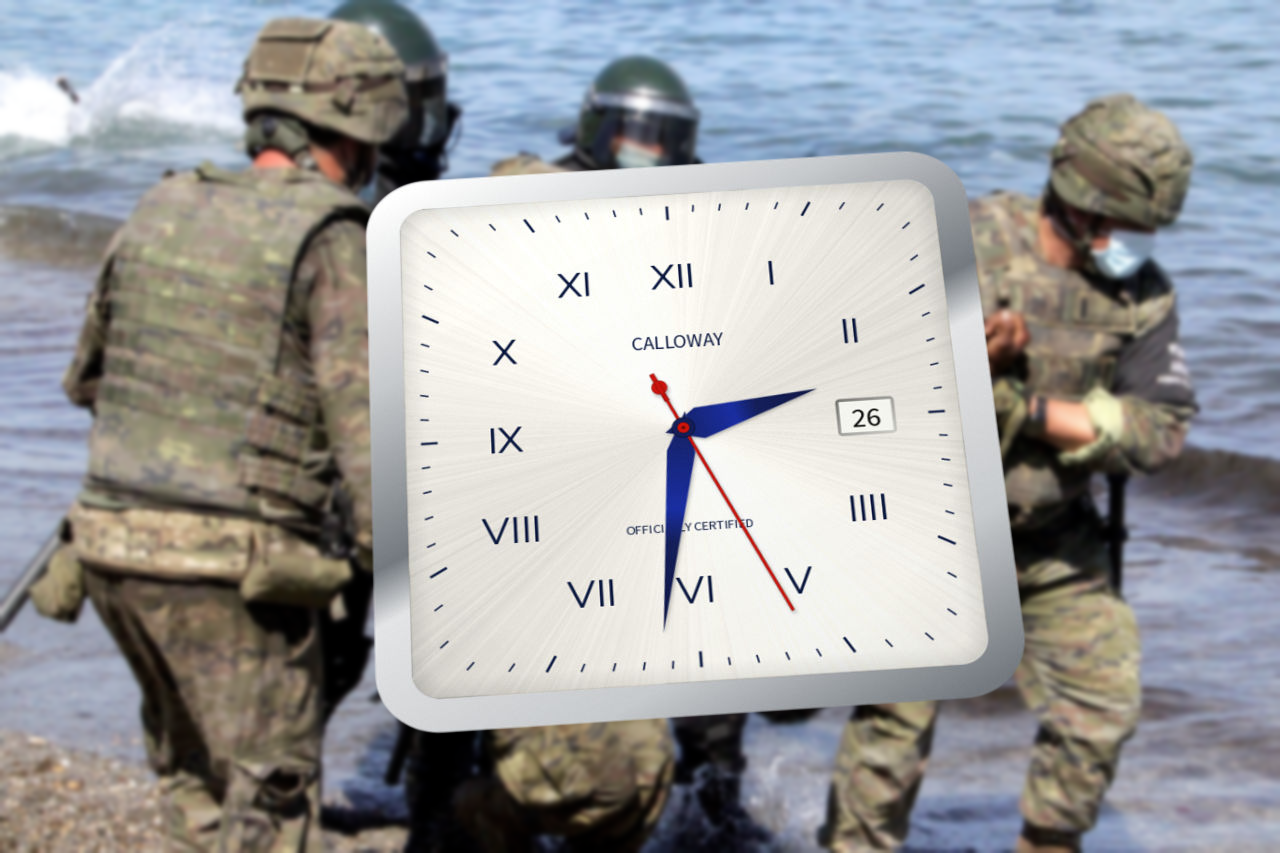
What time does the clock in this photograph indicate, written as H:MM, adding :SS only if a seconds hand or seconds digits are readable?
2:31:26
